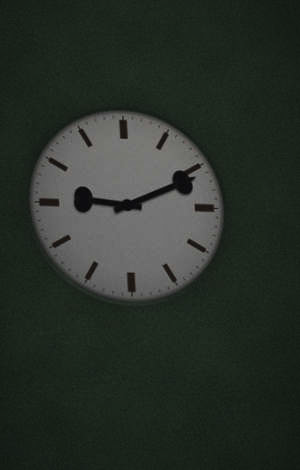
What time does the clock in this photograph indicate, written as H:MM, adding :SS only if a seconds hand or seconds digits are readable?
9:11
